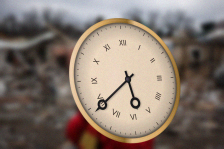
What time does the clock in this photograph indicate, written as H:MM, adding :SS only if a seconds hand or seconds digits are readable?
5:39
